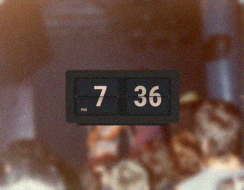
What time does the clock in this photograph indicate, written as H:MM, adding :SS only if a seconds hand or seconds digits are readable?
7:36
